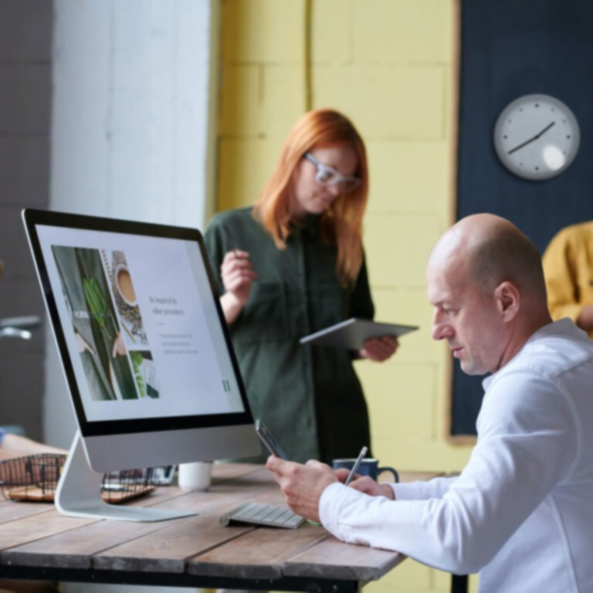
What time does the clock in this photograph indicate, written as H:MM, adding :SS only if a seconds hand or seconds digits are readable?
1:40
